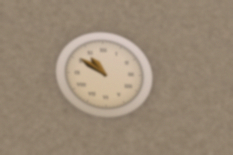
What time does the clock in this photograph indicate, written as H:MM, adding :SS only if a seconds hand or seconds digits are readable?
10:51
